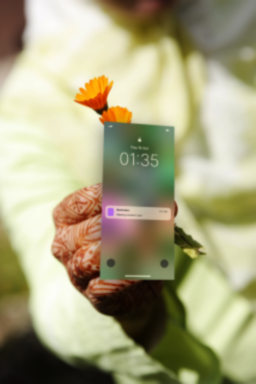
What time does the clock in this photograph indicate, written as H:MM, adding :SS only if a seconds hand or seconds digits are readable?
1:35
